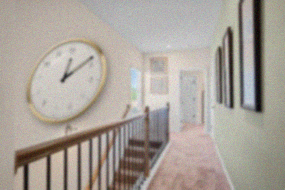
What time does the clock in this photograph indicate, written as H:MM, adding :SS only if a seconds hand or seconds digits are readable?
12:08
